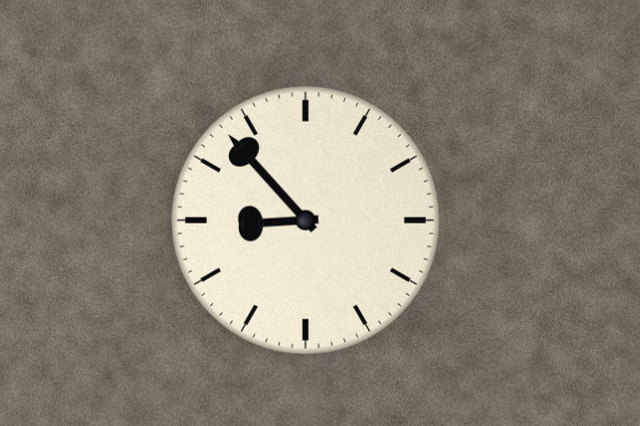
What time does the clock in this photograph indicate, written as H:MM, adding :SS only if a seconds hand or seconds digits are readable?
8:53
